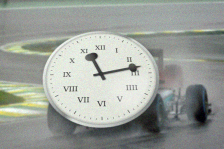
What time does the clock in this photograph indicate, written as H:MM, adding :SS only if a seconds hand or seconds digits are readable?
11:13
